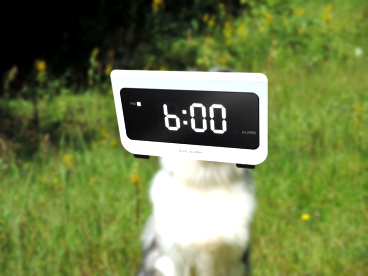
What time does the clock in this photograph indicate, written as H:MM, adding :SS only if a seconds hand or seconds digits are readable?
6:00
